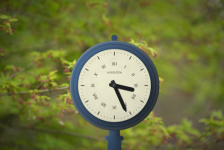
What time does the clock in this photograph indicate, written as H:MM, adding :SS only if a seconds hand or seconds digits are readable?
3:26
